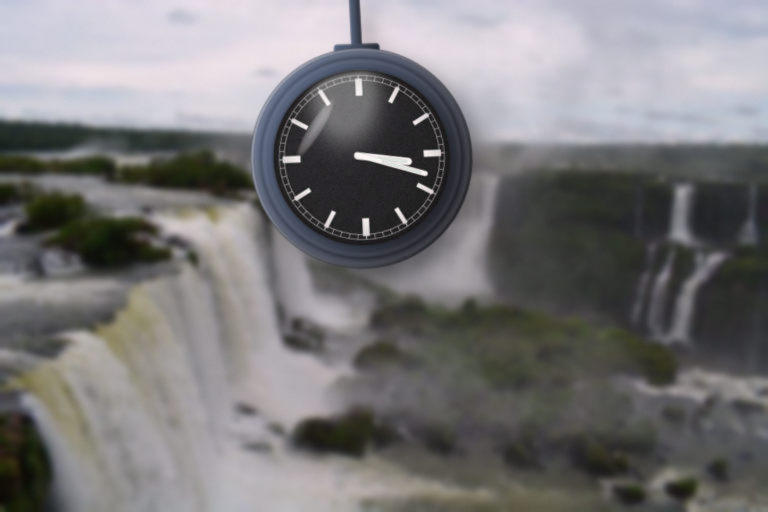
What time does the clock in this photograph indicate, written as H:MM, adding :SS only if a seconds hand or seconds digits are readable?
3:18
